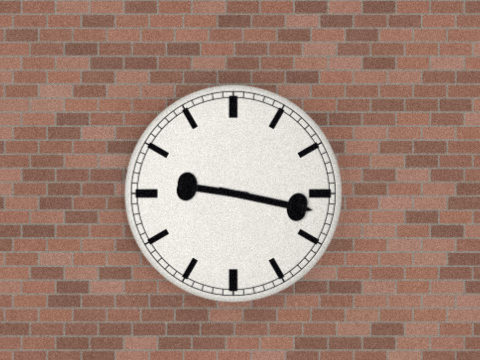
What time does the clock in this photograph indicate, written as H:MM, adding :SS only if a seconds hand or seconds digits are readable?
9:17
